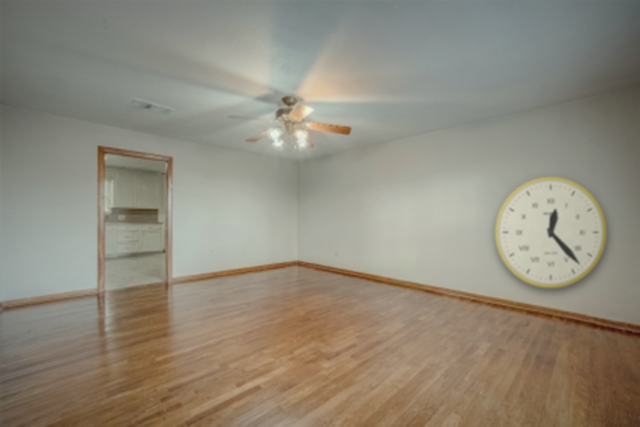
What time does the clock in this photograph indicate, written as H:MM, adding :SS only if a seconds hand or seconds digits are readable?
12:23
